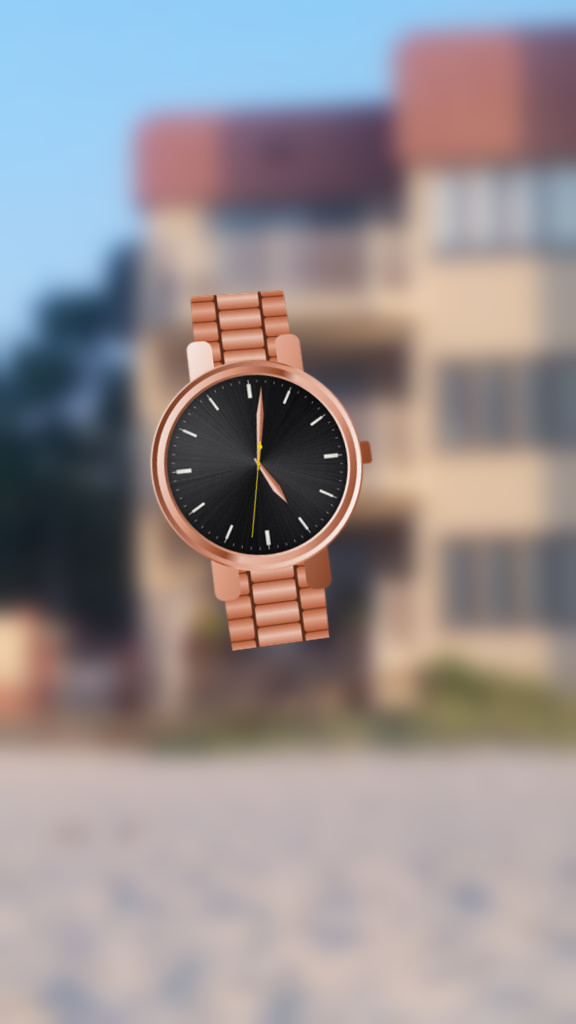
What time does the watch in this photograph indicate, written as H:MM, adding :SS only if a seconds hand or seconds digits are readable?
5:01:32
